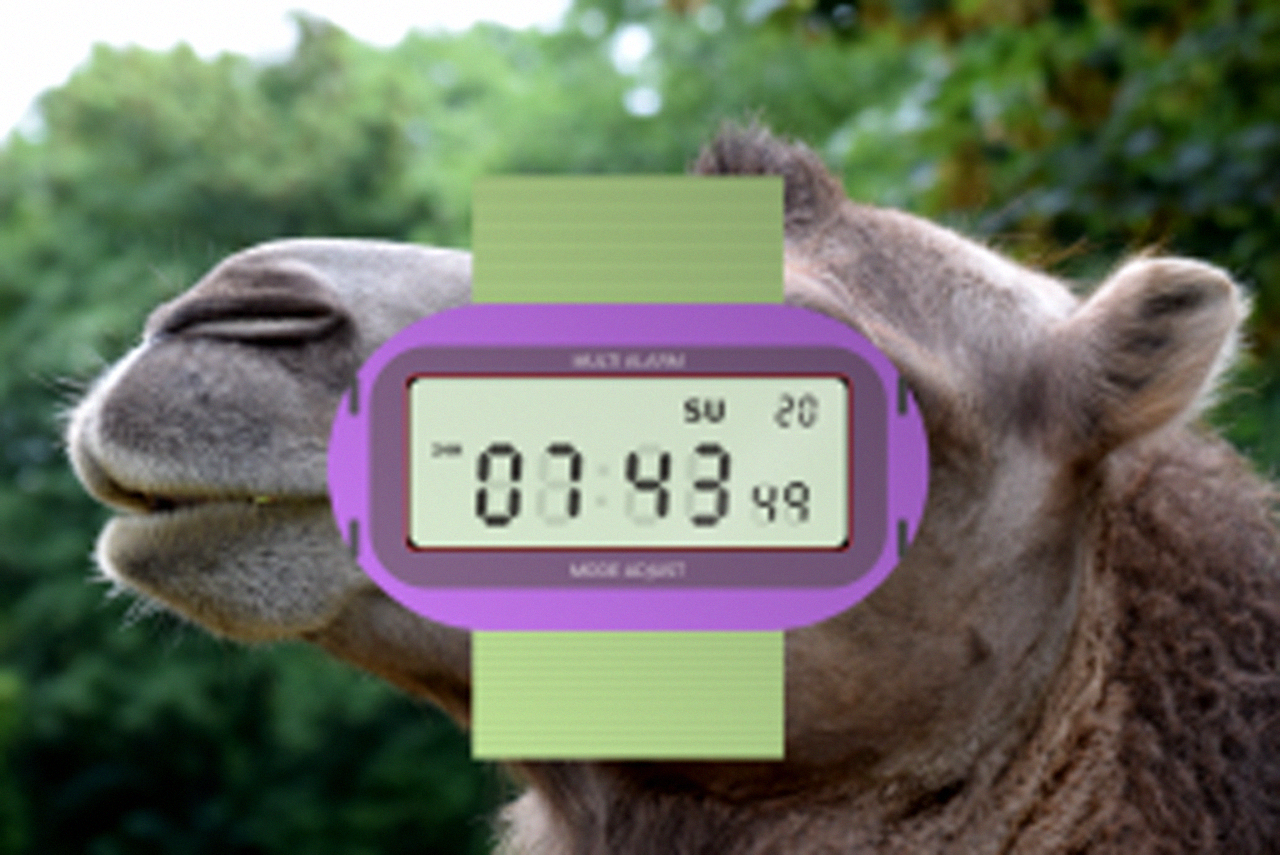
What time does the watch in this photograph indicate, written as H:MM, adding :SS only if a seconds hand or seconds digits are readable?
7:43:49
